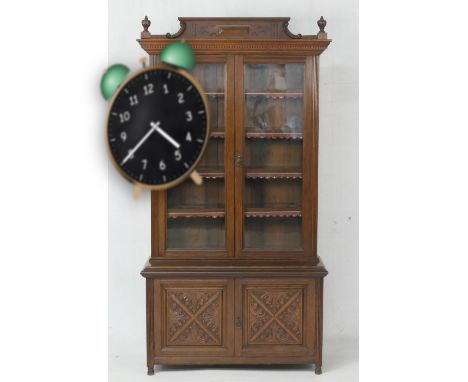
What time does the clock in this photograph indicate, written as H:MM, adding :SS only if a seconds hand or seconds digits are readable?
4:40
